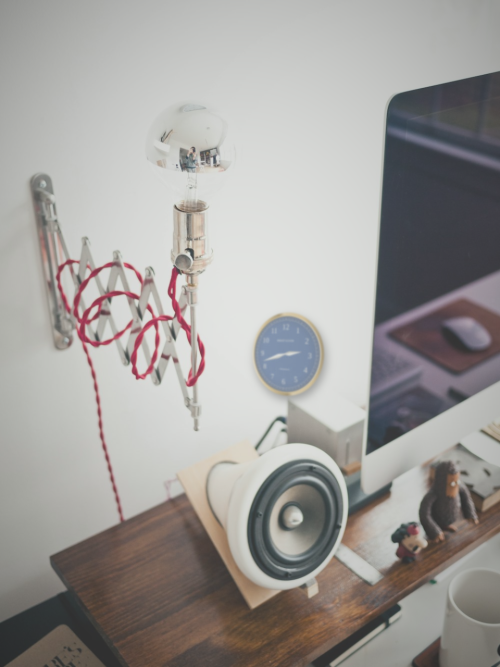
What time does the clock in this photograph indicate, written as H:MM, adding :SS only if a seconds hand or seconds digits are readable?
2:42
